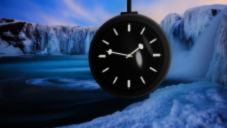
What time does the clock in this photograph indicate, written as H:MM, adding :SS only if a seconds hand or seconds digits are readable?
1:47
